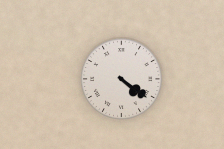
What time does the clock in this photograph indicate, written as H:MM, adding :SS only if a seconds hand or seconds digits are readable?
4:21
